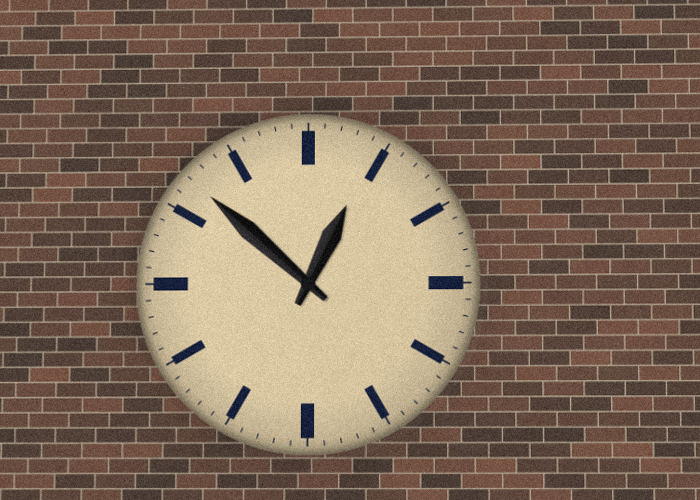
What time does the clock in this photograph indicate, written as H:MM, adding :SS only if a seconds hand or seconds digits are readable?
12:52
